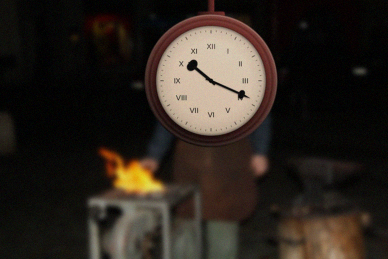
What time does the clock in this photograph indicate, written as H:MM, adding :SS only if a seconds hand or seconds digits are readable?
10:19
